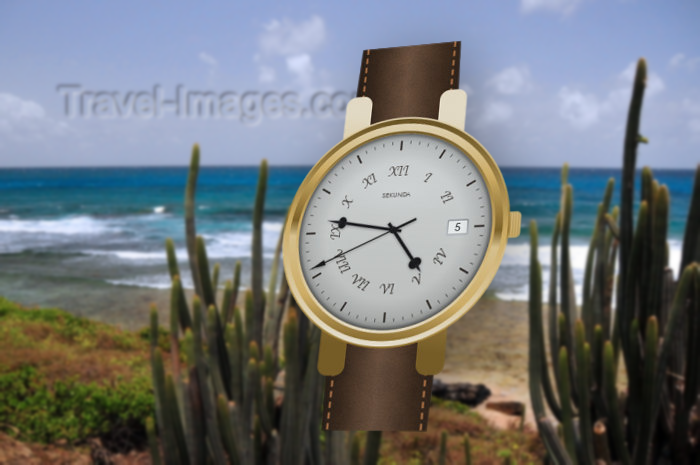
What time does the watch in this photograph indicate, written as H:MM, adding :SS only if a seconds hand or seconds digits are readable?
4:46:41
